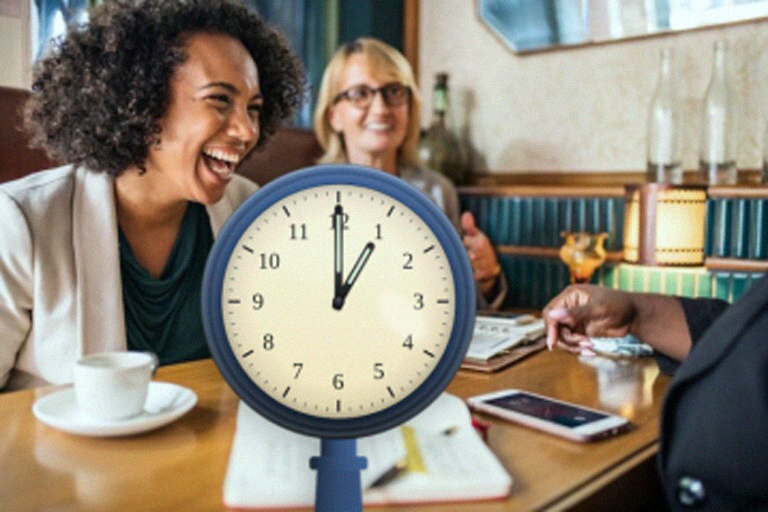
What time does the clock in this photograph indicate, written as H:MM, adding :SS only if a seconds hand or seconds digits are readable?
1:00
